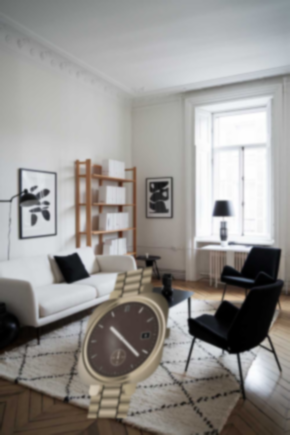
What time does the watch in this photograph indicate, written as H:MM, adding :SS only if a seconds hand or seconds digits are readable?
10:22
